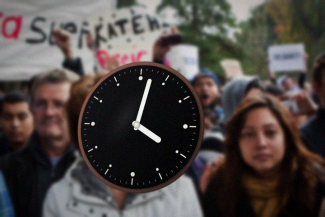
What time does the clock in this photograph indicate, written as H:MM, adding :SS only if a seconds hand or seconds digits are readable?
4:02
